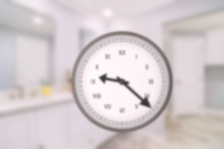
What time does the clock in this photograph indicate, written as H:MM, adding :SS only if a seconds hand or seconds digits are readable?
9:22
